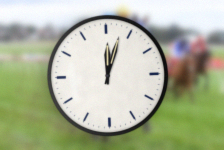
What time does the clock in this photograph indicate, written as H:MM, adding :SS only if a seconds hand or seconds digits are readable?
12:03
